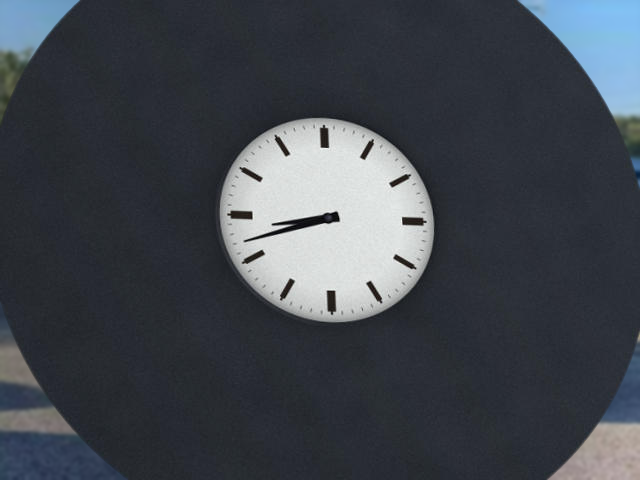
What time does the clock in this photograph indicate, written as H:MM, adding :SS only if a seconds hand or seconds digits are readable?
8:42
